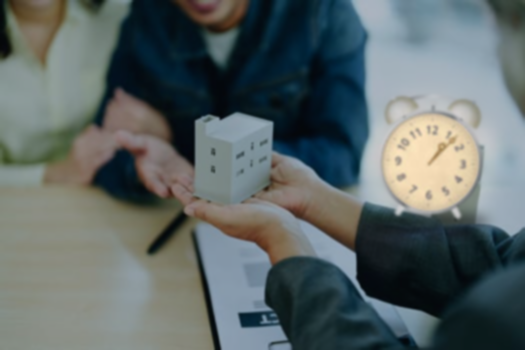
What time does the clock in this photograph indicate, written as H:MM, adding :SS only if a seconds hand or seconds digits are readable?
1:07
